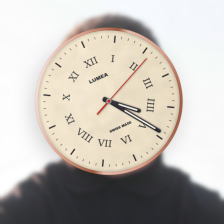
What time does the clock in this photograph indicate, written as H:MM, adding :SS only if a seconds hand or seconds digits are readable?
4:24:11
